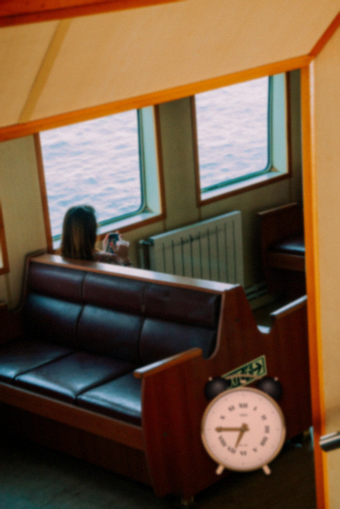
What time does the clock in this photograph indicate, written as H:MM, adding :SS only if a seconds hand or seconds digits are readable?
6:45
